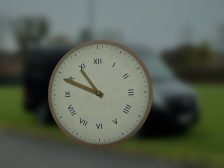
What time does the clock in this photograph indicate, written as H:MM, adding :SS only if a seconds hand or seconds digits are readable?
10:49
